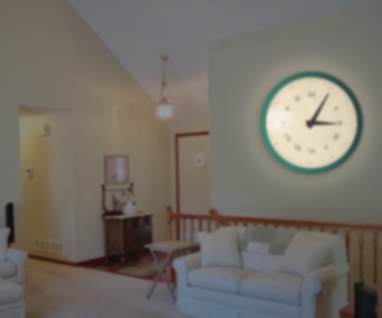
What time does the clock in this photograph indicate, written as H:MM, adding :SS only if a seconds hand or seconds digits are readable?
3:05
